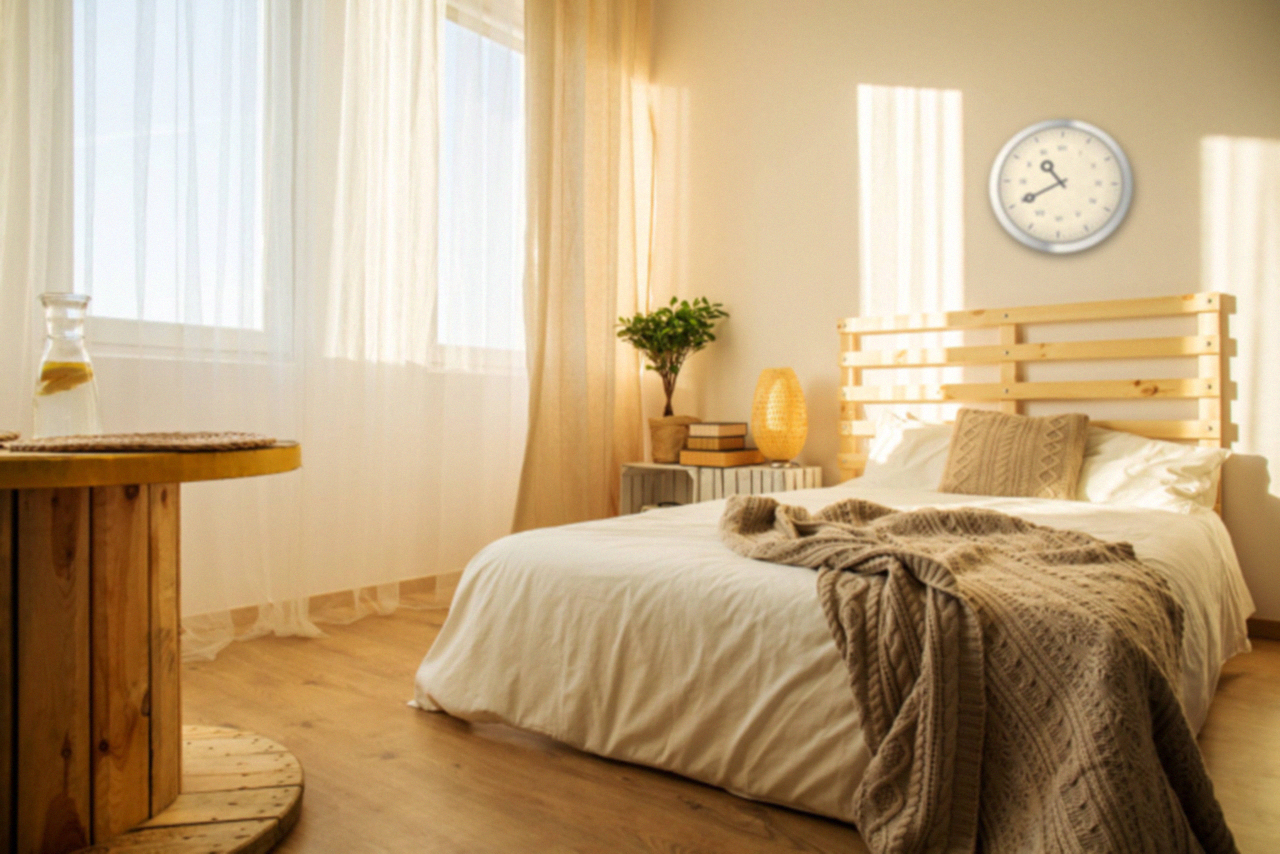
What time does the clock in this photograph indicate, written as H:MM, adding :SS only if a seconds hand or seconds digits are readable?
10:40
